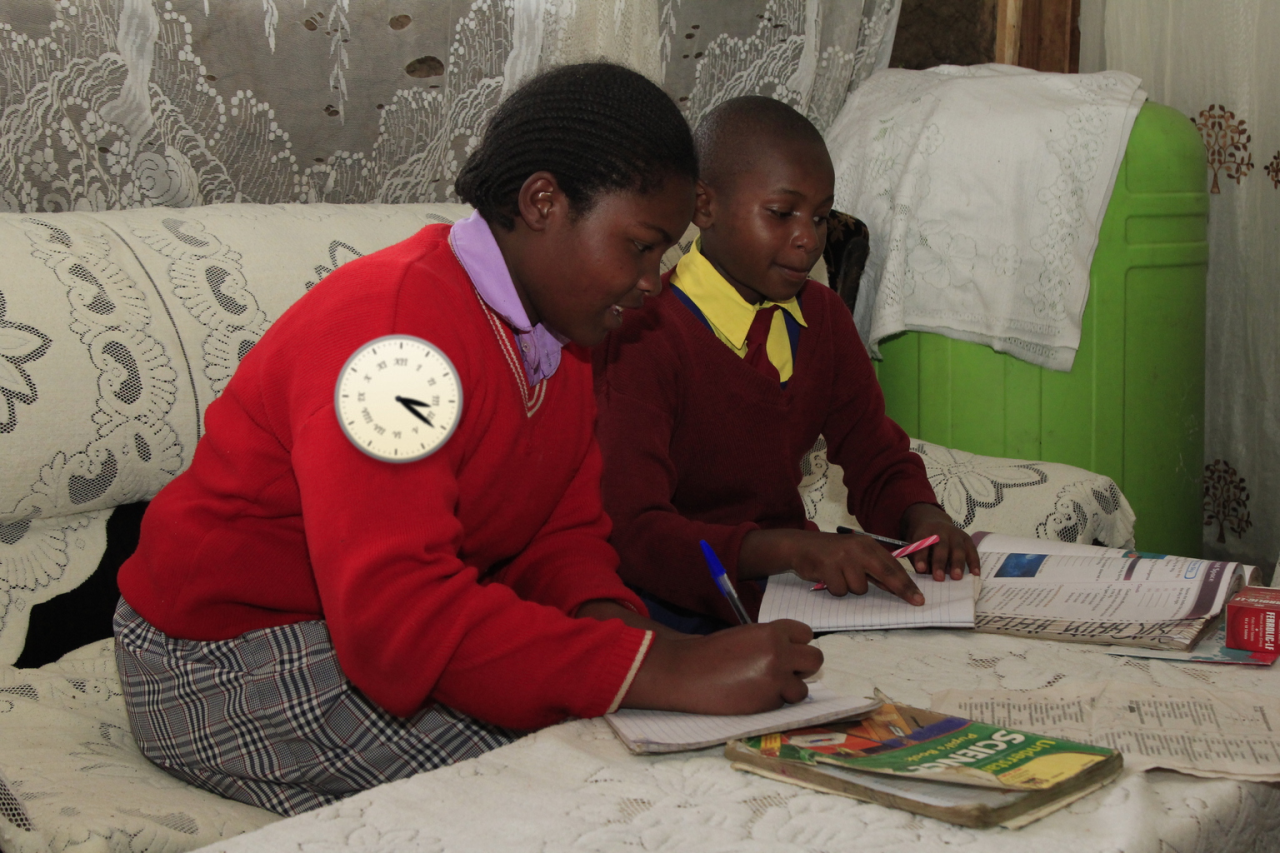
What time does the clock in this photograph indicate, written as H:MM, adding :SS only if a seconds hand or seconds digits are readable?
3:21
